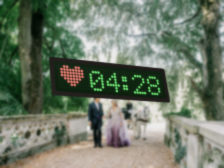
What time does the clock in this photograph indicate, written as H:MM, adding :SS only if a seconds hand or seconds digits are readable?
4:28
